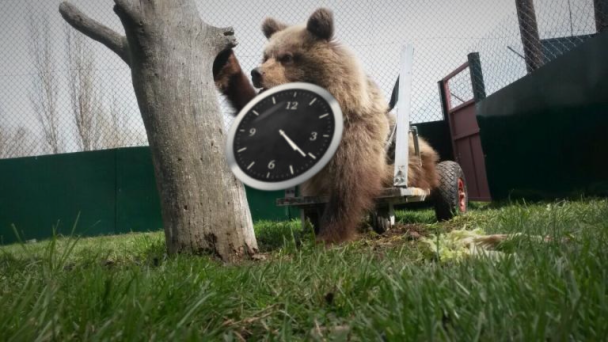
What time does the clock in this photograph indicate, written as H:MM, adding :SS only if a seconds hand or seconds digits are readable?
4:21
